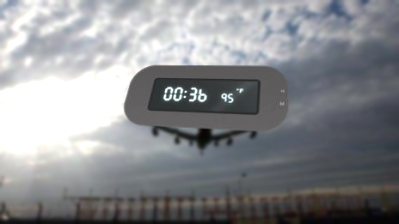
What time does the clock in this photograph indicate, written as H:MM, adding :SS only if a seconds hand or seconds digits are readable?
0:36
